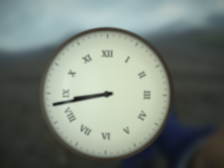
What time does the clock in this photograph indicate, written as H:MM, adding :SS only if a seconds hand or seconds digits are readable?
8:43
